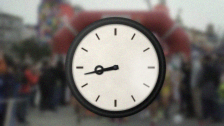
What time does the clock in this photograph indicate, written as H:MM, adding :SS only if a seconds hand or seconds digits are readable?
8:43
